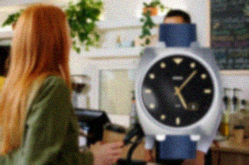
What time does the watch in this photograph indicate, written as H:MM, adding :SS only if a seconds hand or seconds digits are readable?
5:07
